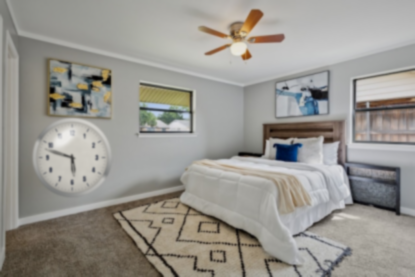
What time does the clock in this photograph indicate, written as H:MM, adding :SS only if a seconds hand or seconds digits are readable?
5:48
